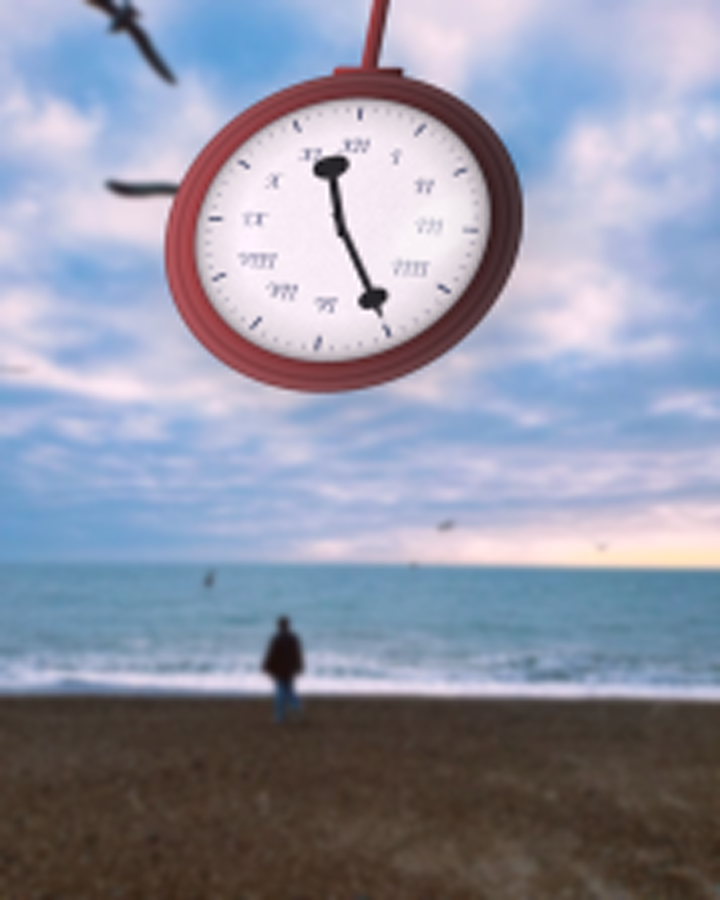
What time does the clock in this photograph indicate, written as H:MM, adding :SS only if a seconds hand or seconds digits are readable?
11:25
